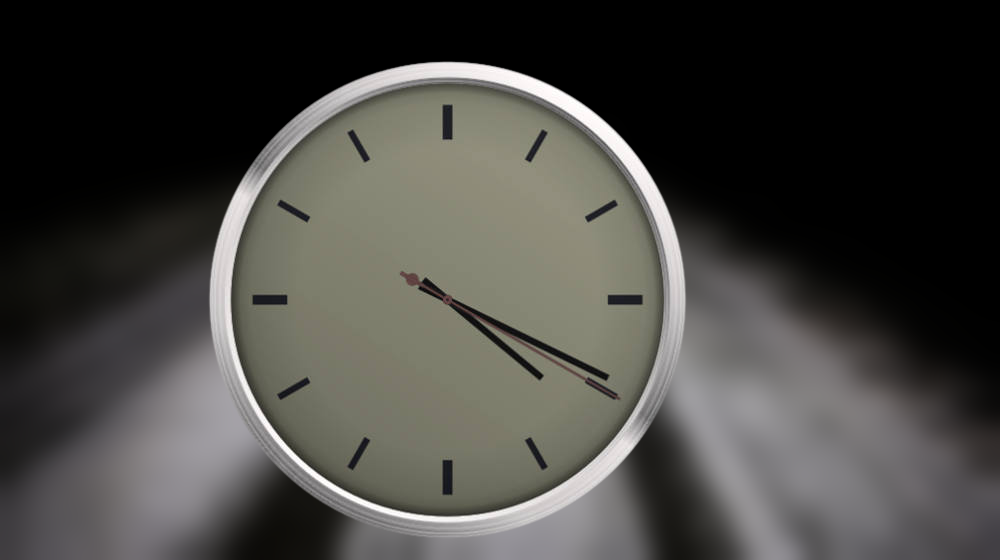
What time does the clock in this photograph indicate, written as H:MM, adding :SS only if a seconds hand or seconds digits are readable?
4:19:20
